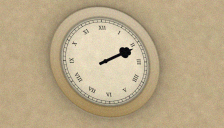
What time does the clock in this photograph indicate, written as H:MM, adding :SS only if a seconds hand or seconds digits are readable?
2:11
